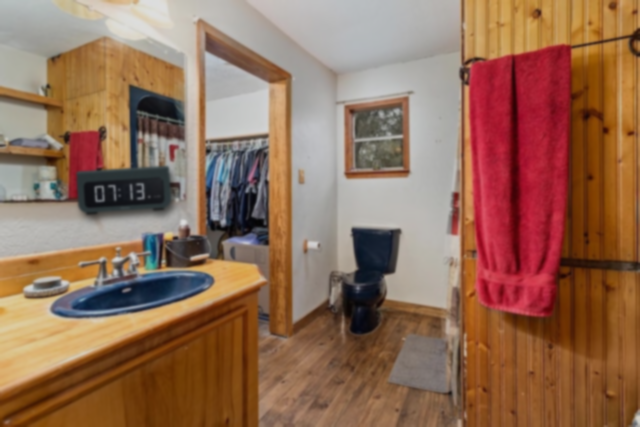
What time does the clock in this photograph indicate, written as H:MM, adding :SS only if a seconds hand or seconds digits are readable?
7:13
